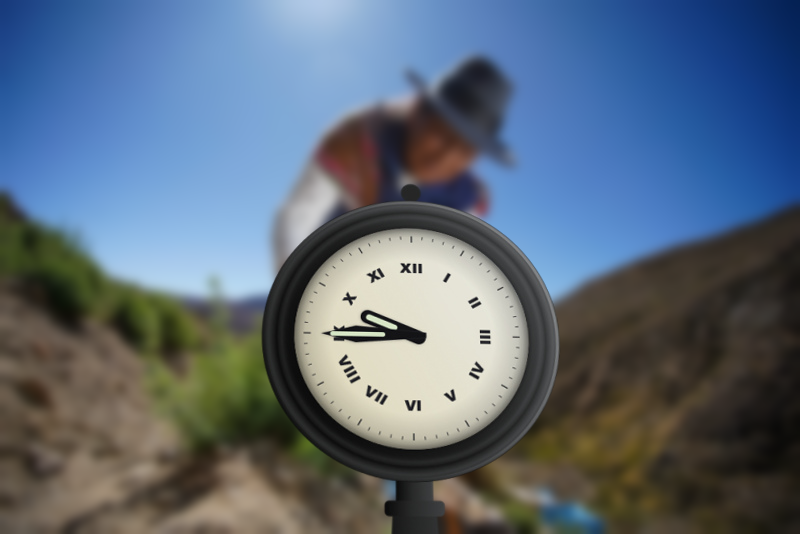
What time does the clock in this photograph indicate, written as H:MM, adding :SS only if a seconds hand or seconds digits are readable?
9:45
